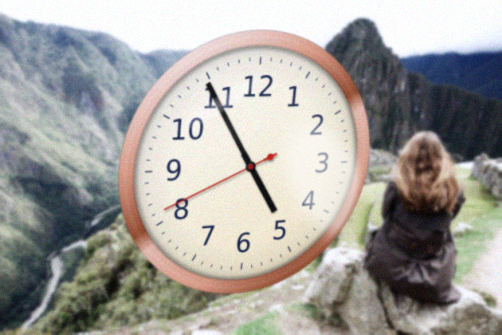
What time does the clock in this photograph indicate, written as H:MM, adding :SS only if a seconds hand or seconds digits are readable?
4:54:41
